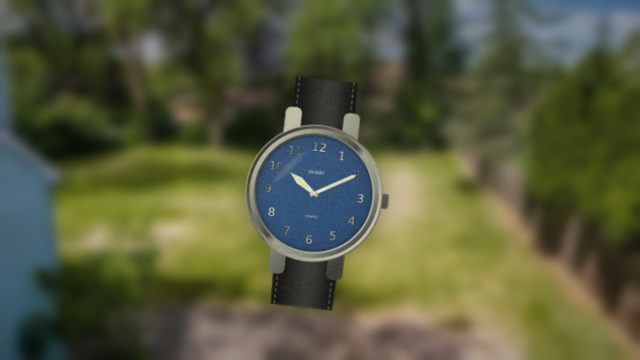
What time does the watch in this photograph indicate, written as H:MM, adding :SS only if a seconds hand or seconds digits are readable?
10:10
